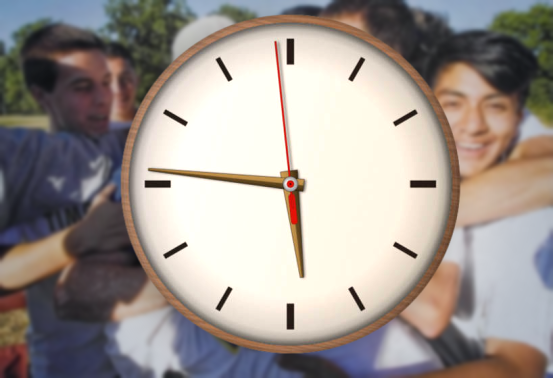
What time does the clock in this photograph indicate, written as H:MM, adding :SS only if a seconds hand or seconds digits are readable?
5:45:59
